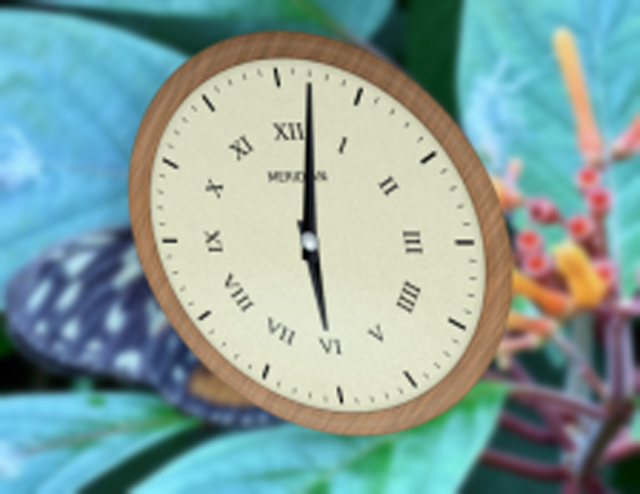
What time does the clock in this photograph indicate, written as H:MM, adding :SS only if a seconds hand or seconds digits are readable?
6:02
